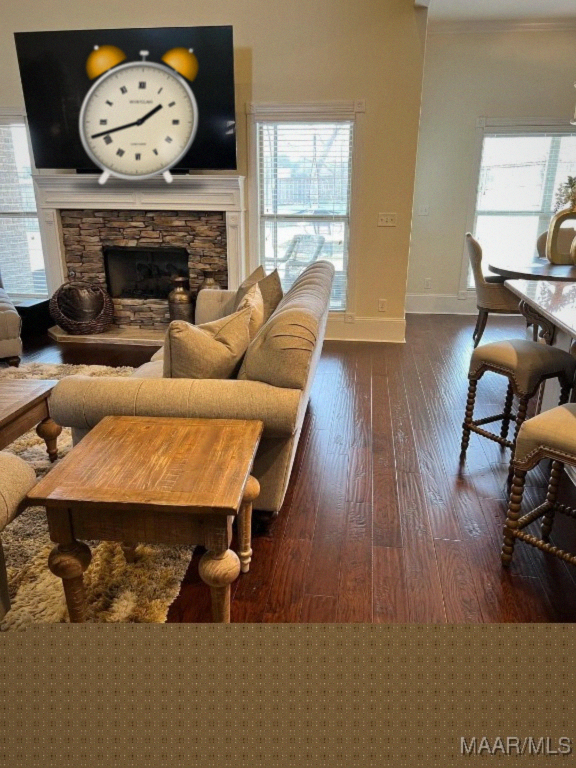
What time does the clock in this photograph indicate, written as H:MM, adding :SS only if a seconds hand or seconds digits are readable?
1:42
